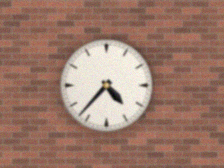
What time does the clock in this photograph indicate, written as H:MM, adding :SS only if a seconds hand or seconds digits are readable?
4:37
